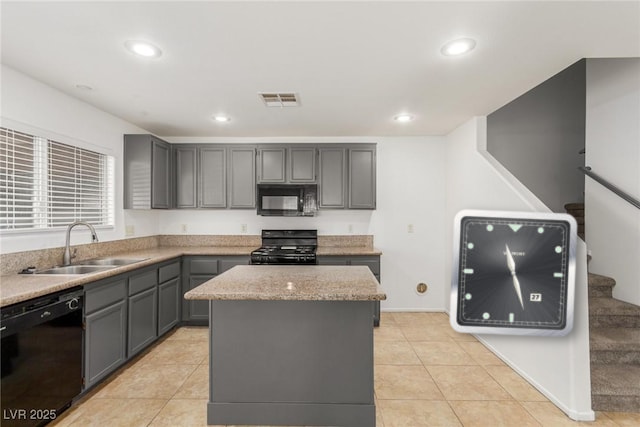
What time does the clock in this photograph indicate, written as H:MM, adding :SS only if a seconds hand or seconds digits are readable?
11:27
